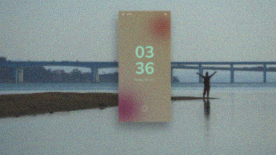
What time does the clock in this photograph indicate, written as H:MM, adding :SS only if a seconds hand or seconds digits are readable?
3:36
